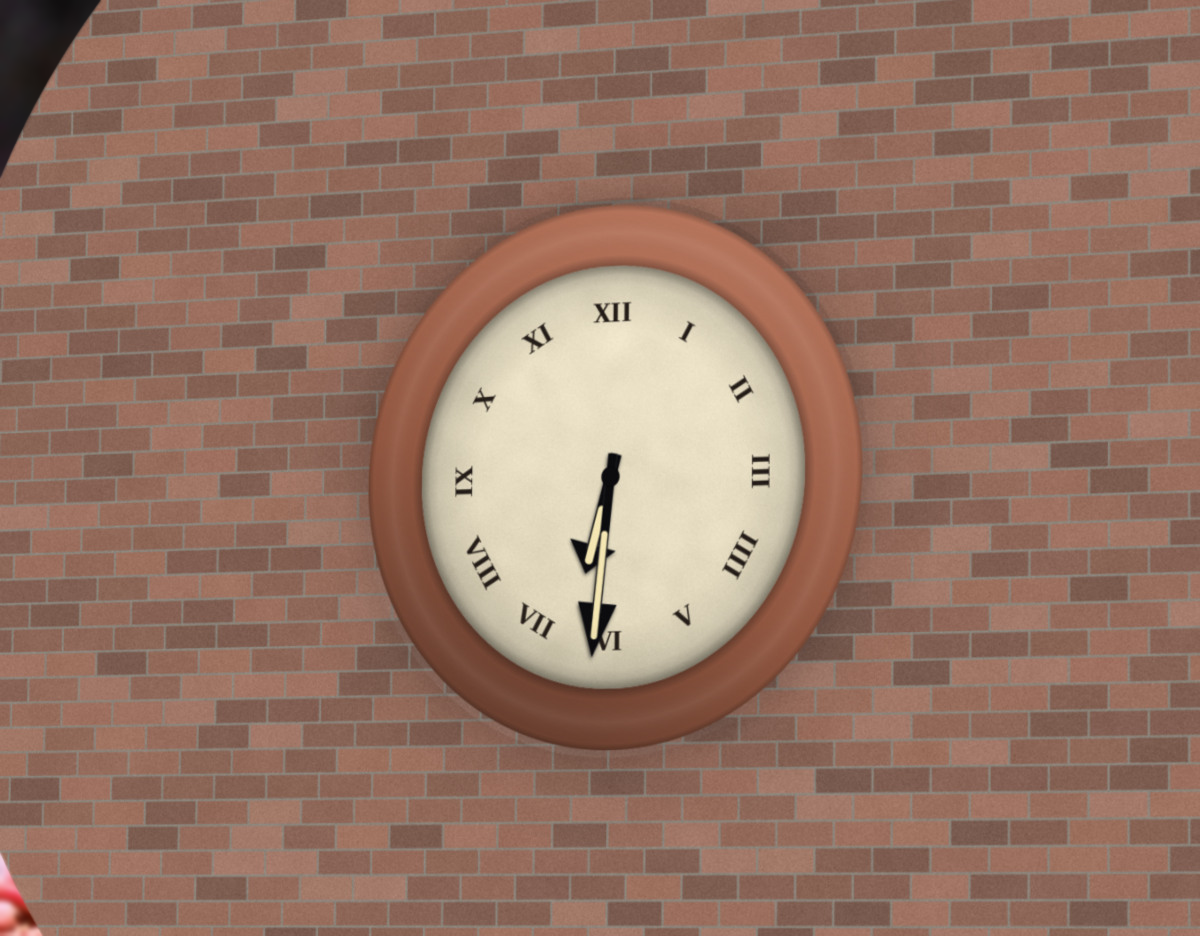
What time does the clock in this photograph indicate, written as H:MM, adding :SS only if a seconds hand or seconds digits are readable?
6:31
